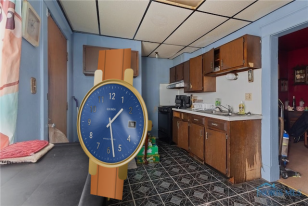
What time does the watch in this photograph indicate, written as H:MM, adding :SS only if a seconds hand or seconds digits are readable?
1:28
